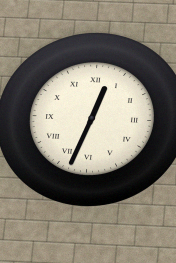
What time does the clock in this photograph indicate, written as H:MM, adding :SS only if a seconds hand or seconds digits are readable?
12:33
